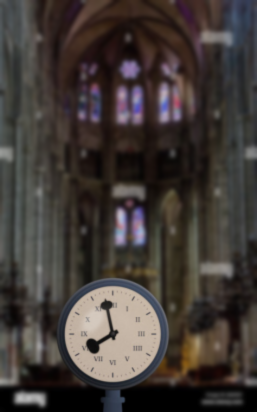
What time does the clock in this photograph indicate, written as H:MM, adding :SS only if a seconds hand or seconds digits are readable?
7:58
